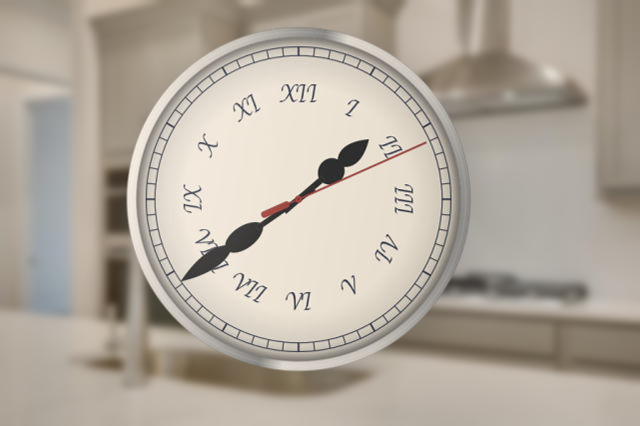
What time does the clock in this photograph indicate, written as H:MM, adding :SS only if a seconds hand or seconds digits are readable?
1:39:11
